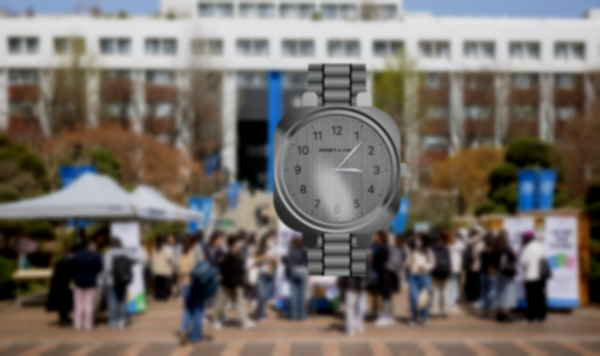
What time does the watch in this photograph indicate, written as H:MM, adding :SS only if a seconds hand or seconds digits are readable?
3:07
